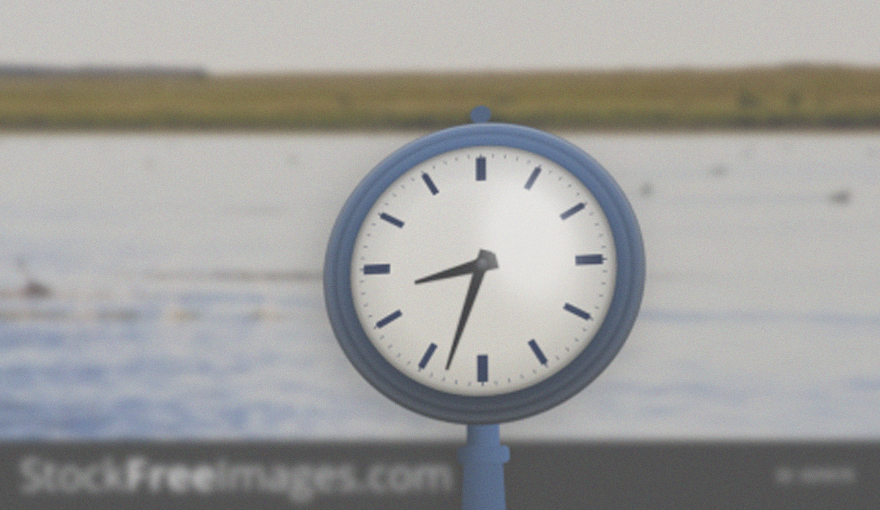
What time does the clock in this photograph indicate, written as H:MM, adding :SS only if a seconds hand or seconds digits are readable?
8:33
